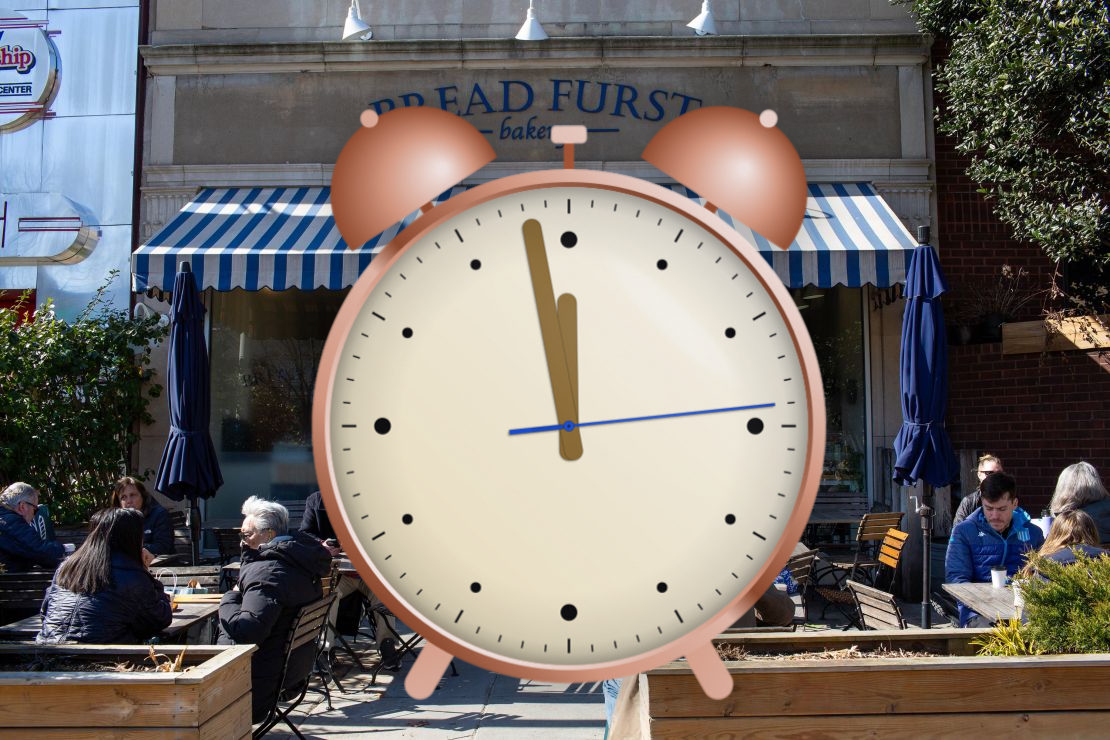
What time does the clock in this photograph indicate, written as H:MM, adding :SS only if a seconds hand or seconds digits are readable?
11:58:14
